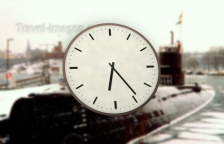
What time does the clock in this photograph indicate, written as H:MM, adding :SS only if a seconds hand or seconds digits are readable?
6:24
